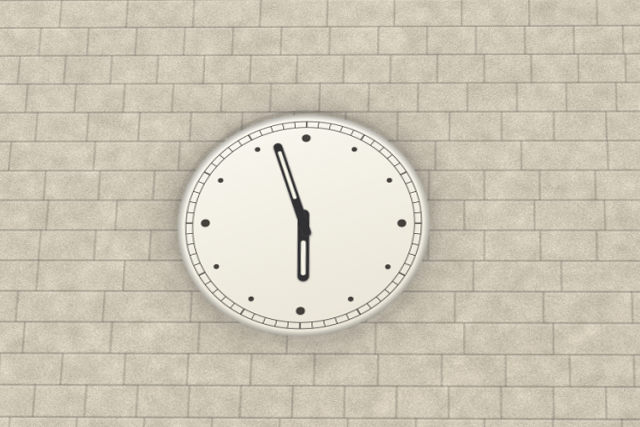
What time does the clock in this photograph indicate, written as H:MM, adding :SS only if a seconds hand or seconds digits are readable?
5:57
